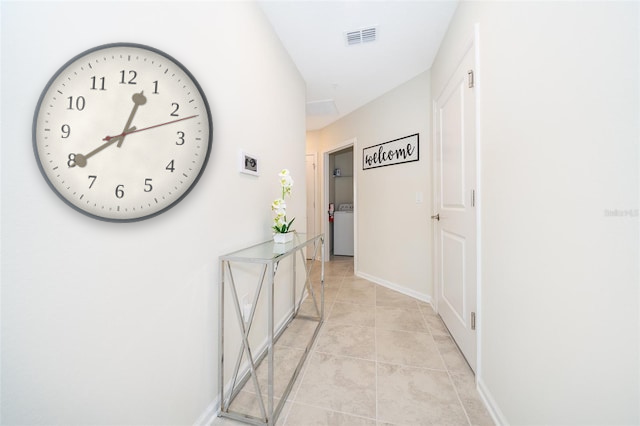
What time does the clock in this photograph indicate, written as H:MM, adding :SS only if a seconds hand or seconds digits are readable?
12:39:12
